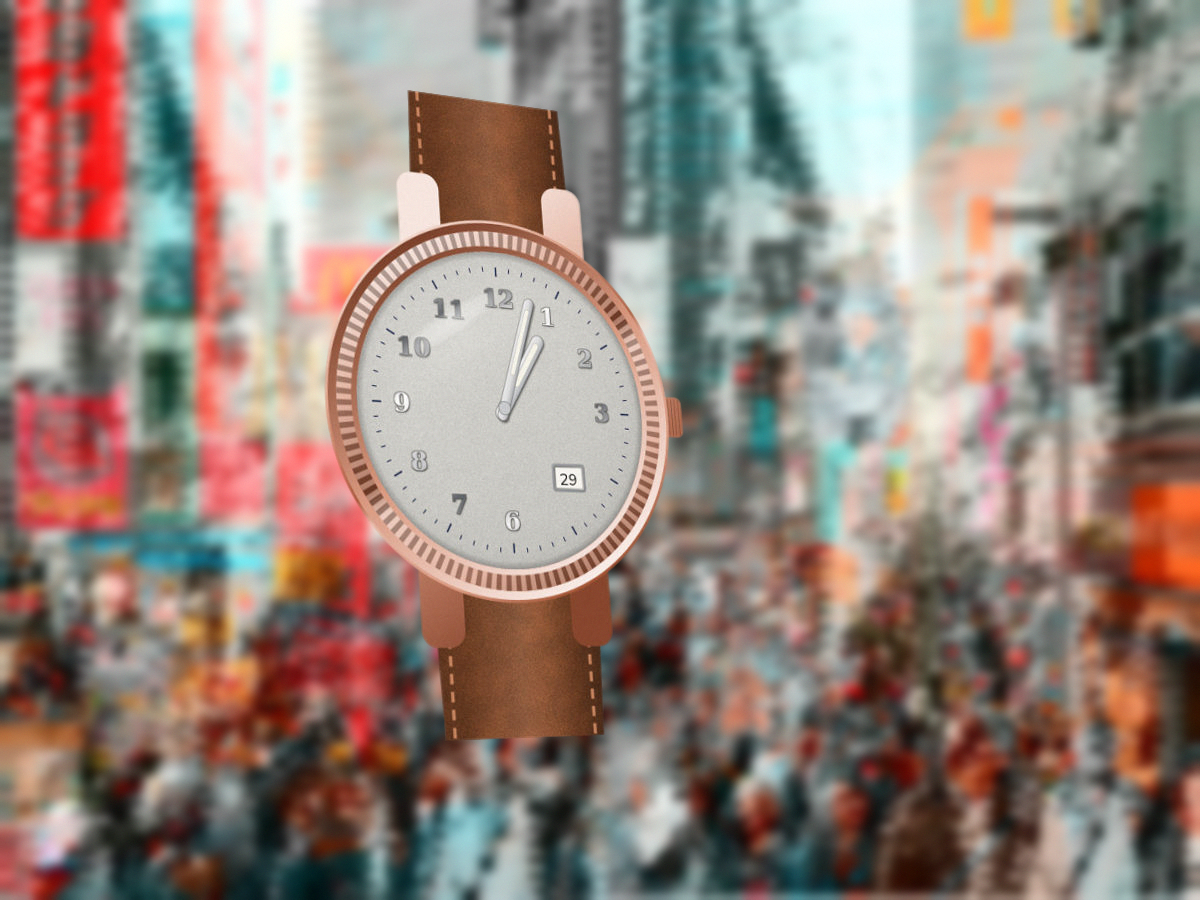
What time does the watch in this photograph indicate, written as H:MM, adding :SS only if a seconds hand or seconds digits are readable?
1:03
